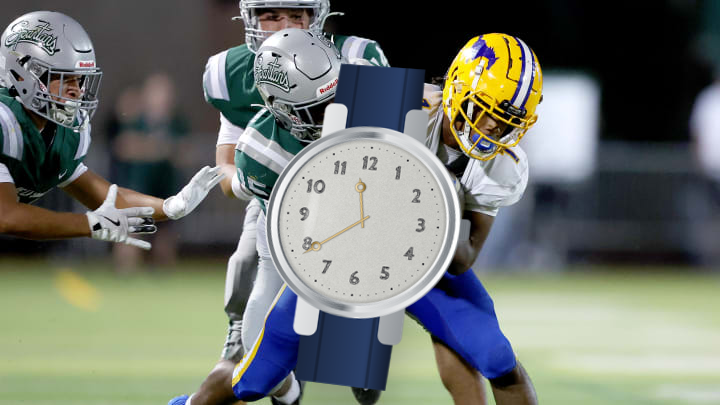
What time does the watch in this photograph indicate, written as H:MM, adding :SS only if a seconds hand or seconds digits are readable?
11:39
